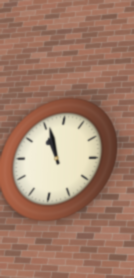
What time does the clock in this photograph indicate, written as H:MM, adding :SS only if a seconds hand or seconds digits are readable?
10:56
